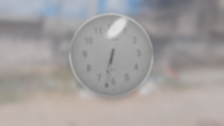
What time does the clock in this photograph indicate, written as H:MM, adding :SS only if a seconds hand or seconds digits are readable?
6:32
